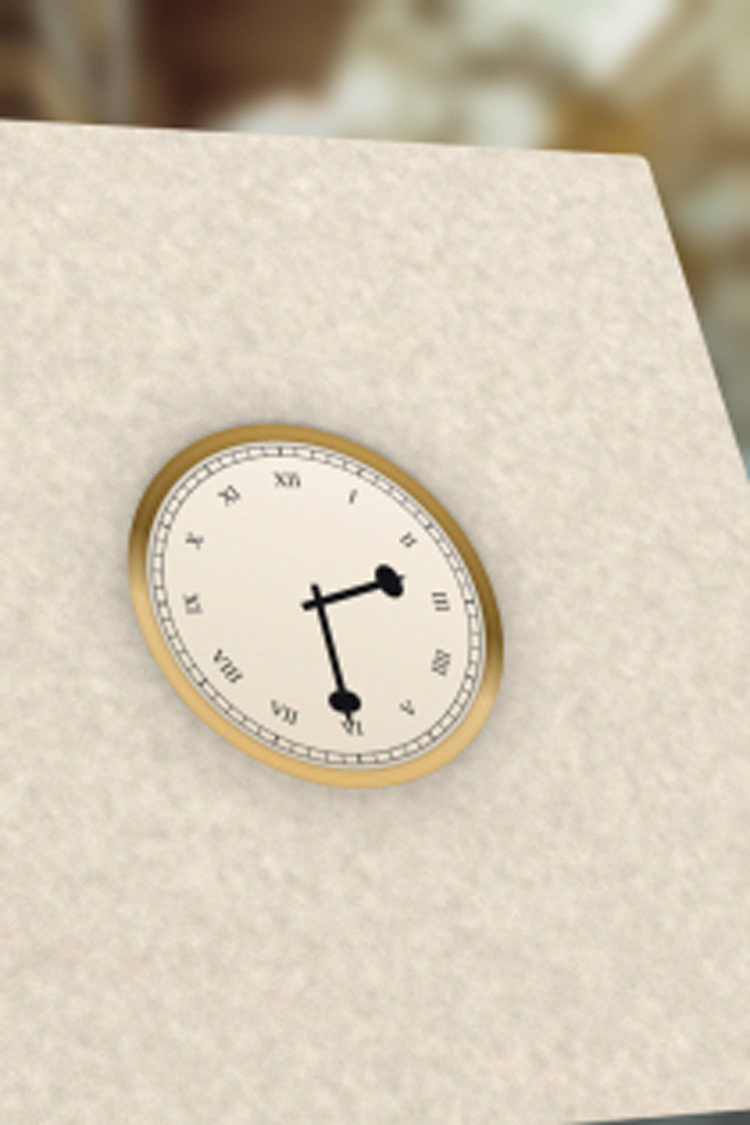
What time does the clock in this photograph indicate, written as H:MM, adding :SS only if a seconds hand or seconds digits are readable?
2:30
